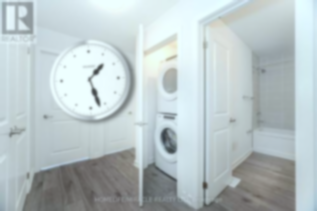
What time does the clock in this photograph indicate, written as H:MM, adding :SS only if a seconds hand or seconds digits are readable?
1:27
